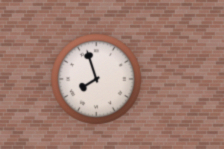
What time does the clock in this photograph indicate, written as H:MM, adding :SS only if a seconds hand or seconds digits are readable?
7:57
